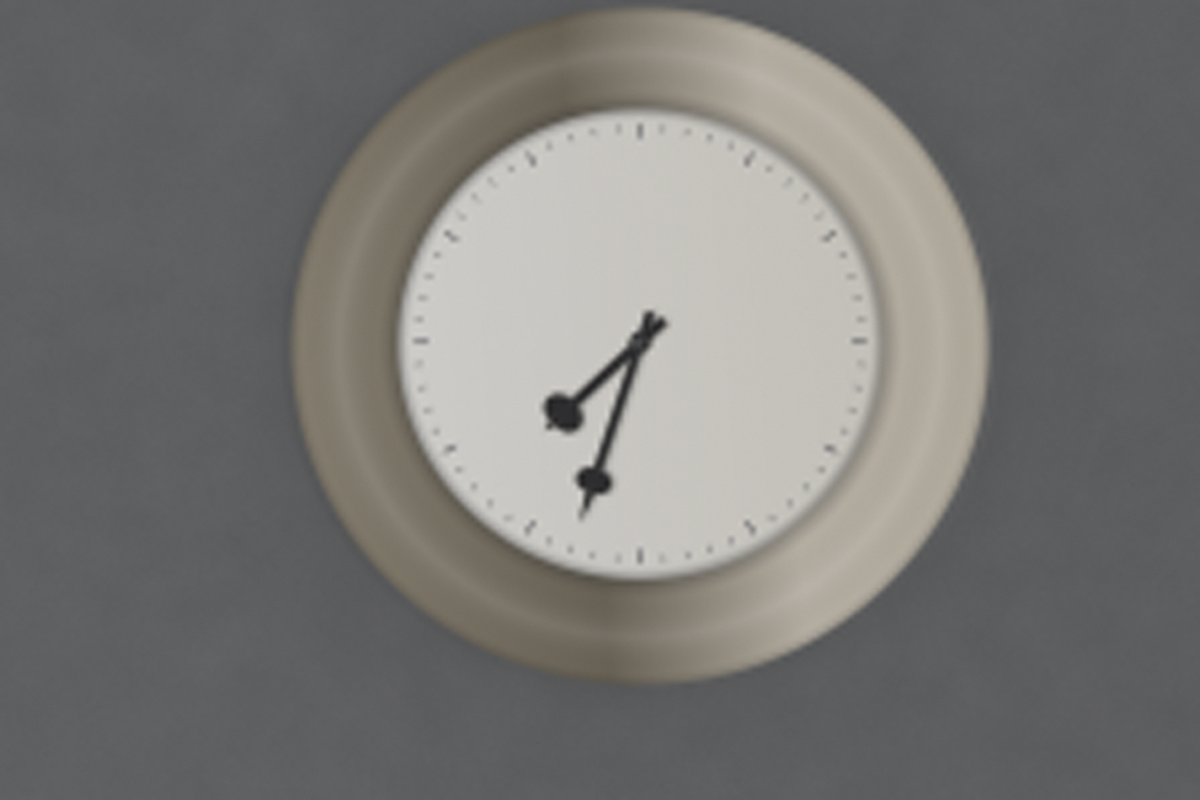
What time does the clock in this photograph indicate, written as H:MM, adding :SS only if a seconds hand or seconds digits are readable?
7:33
